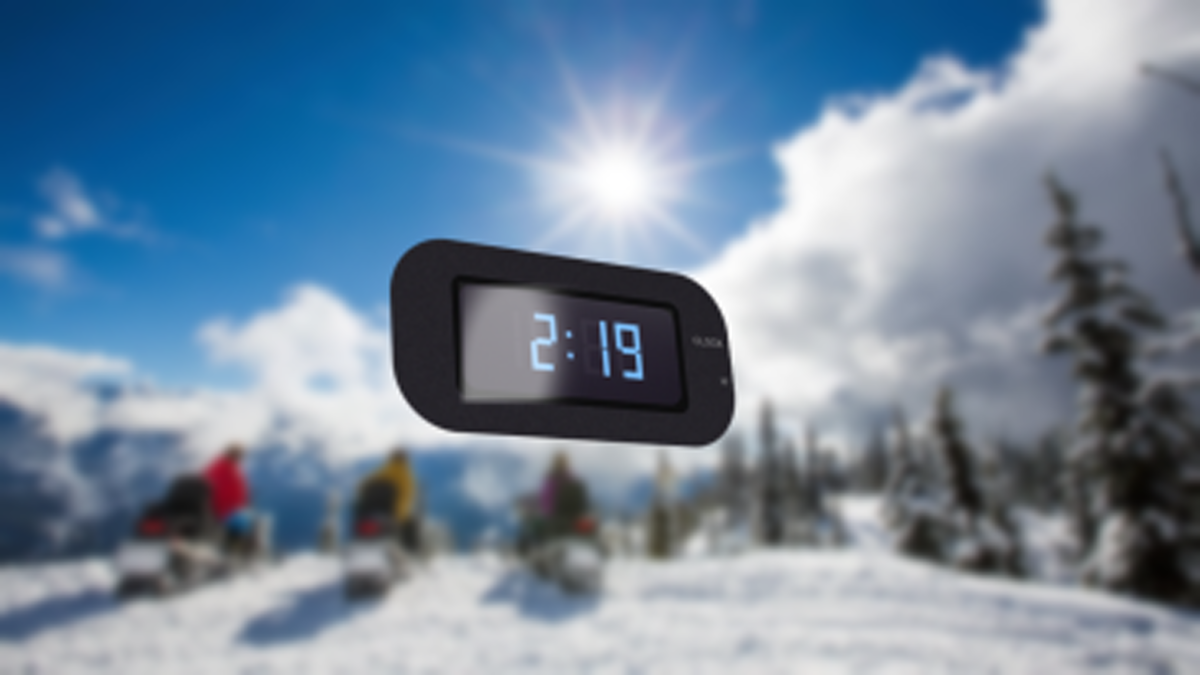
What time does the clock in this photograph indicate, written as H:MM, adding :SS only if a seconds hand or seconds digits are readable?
2:19
